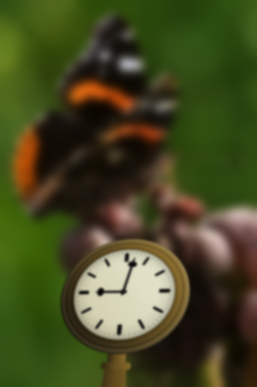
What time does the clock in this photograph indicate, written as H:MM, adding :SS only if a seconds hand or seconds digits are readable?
9:02
